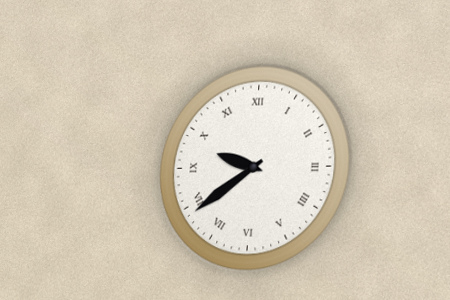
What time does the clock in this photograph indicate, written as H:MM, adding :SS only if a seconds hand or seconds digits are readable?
9:39
